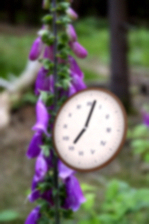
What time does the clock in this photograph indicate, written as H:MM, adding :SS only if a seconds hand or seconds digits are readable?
7:02
